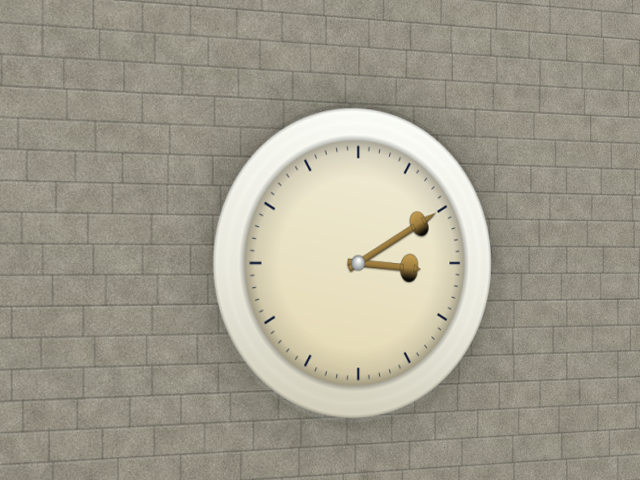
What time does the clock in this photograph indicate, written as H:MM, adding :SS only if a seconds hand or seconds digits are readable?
3:10
